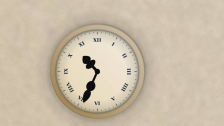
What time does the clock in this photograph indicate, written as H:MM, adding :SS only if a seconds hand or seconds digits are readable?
10:34
